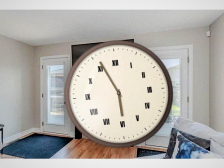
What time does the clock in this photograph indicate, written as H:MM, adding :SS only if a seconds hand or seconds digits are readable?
5:56
